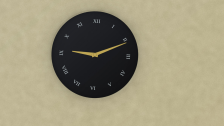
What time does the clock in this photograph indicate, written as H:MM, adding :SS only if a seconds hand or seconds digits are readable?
9:11
